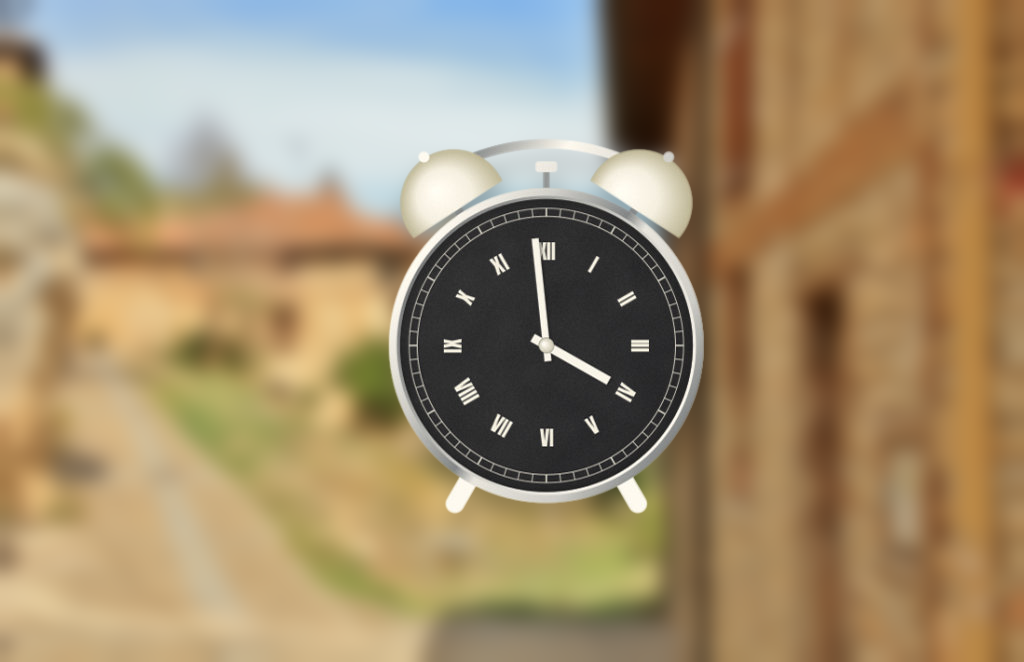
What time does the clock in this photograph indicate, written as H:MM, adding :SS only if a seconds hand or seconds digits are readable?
3:59
